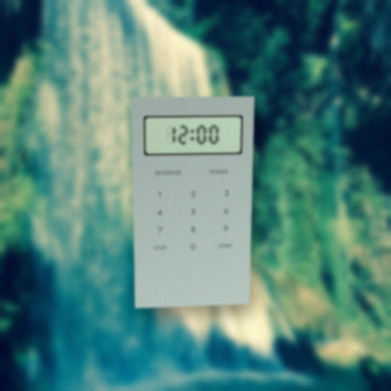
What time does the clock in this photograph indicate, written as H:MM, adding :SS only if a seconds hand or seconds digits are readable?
12:00
